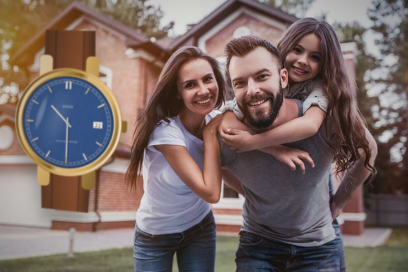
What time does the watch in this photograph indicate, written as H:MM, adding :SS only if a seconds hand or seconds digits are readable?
10:30
